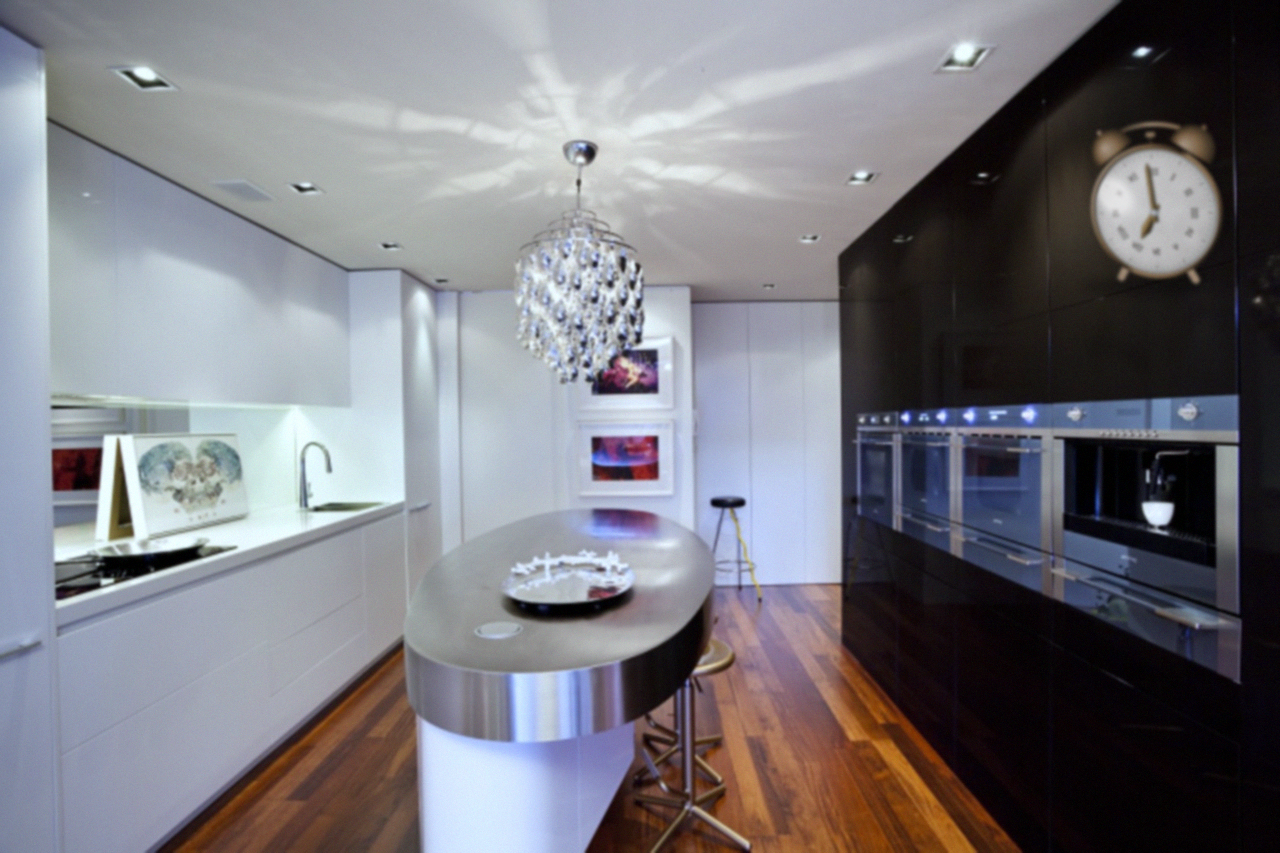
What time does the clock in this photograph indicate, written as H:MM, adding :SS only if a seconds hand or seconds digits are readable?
6:59
